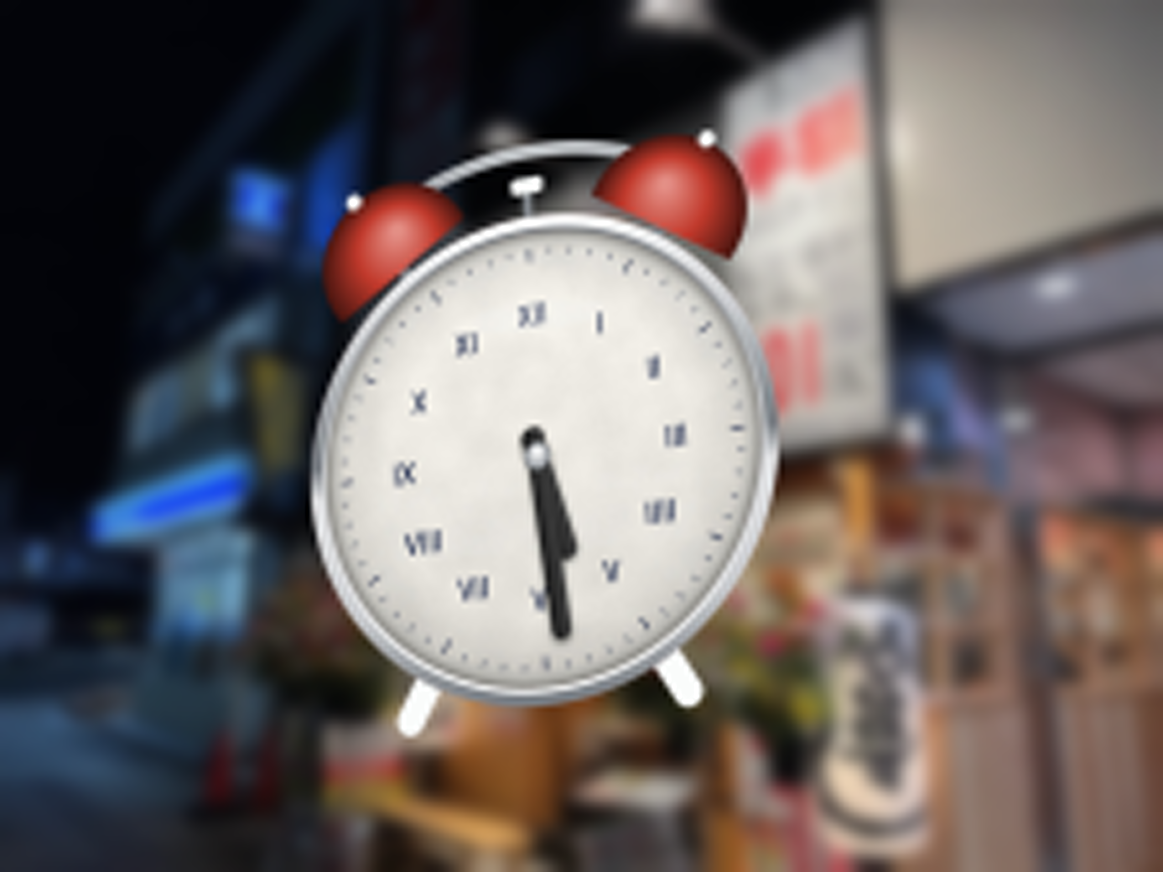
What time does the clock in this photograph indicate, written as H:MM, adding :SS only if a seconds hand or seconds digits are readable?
5:29
